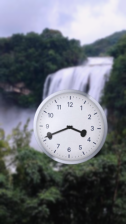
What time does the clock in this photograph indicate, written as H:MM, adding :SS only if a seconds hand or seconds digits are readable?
3:41
